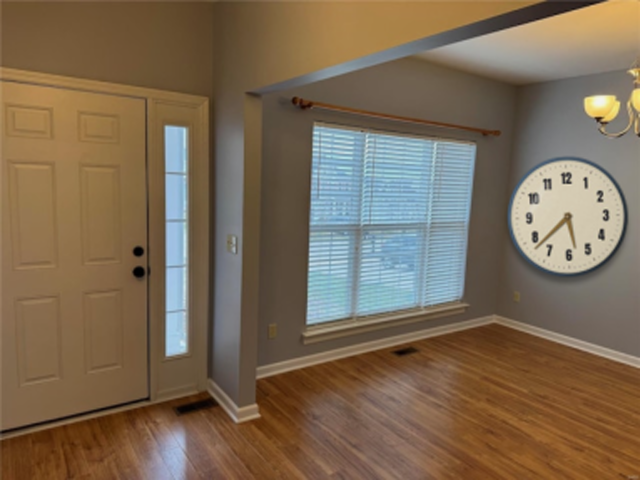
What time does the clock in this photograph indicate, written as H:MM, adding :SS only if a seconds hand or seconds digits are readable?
5:38
